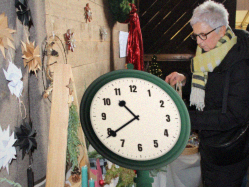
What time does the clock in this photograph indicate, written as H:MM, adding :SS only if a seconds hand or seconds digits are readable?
10:39
